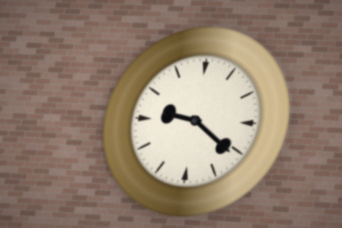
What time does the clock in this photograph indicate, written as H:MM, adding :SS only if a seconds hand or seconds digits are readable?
9:21
